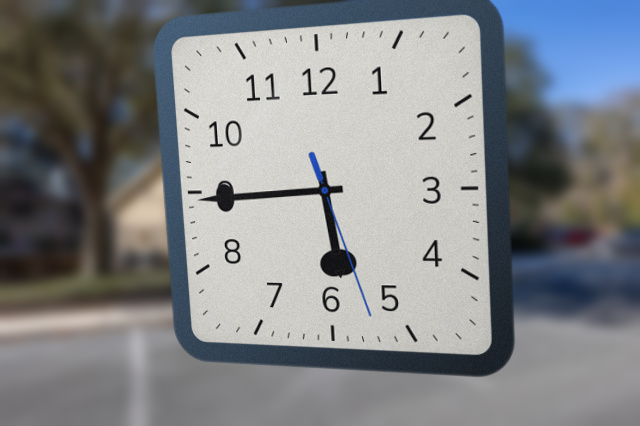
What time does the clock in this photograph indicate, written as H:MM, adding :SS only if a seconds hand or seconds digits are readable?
5:44:27
